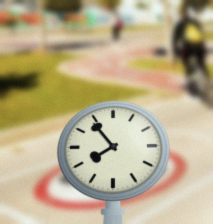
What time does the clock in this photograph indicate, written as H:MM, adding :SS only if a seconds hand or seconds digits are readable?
7:54
